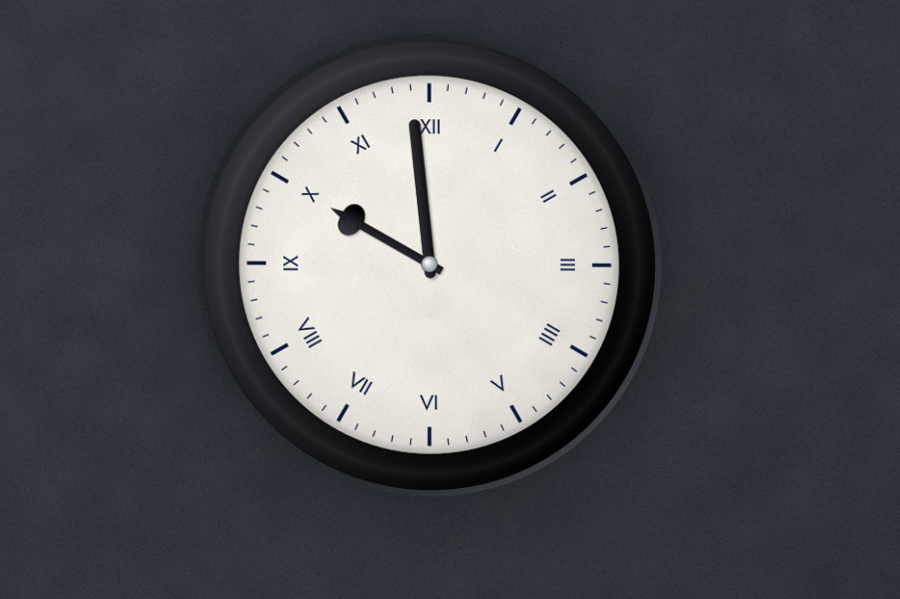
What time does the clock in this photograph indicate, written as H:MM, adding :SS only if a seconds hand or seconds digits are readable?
9:59
